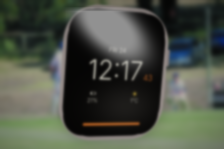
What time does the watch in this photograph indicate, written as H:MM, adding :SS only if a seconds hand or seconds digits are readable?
12:17
